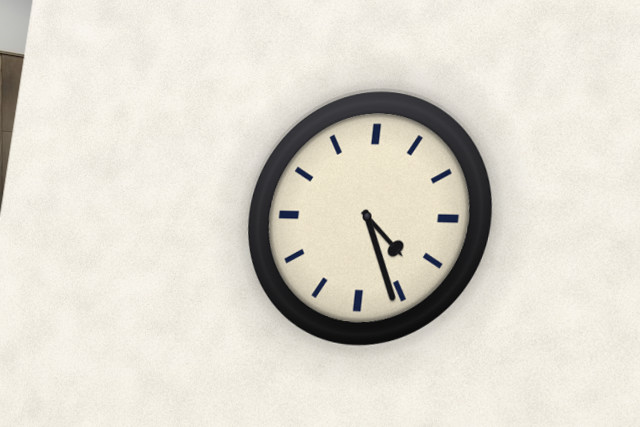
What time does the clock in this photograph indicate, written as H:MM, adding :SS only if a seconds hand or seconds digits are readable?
4:26
